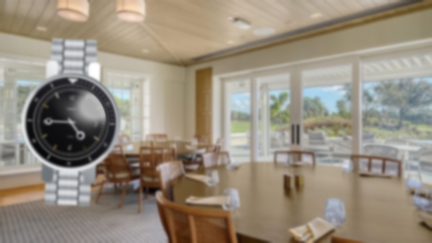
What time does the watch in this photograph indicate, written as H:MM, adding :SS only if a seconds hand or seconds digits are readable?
4:45
